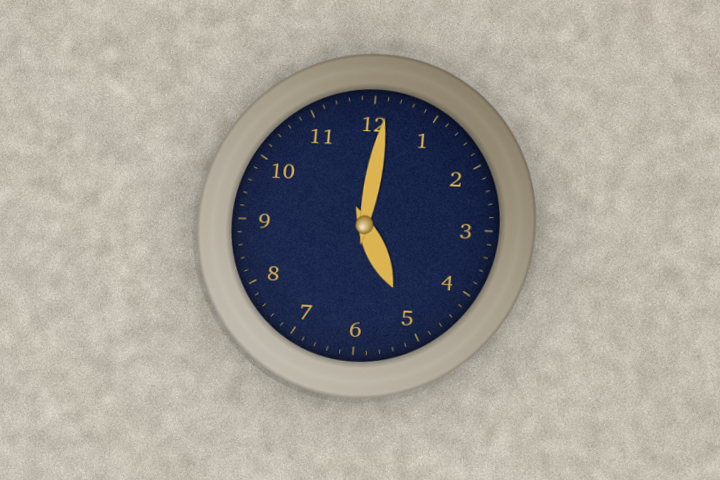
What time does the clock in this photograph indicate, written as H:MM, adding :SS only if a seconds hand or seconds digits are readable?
5:01
